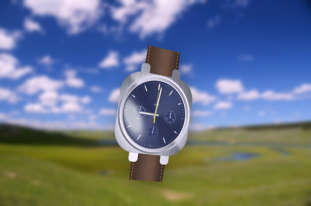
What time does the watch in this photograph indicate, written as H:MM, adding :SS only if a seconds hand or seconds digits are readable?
9:01
